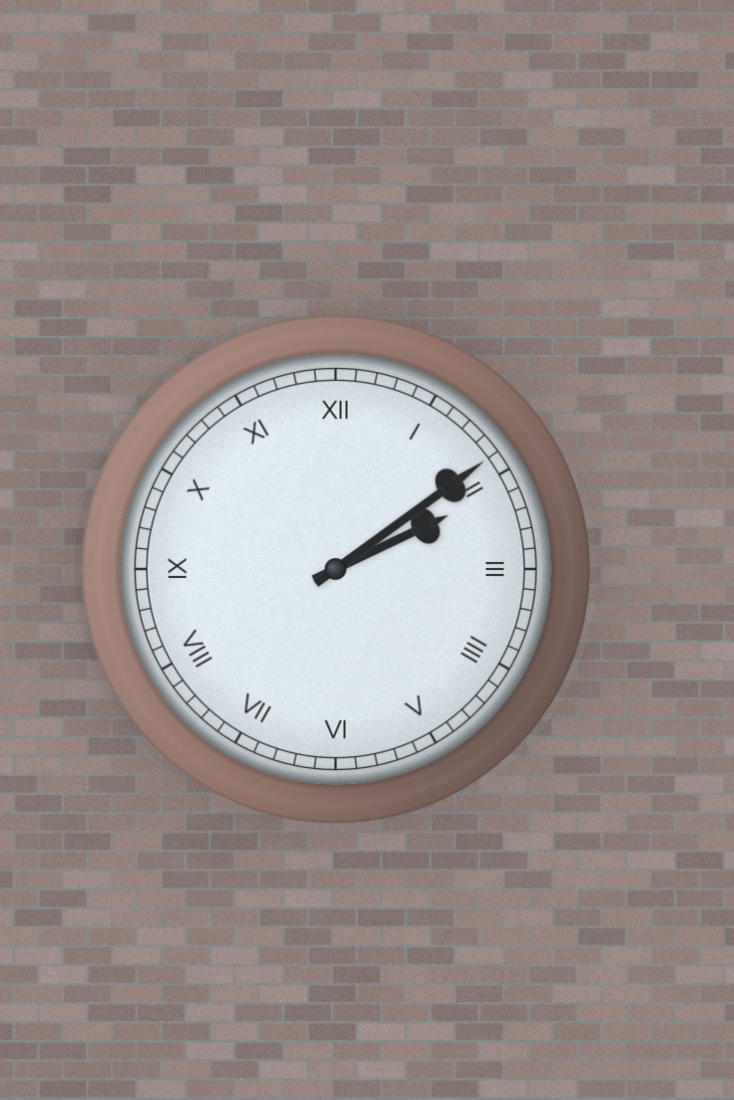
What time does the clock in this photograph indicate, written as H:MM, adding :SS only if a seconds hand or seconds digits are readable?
2:09
